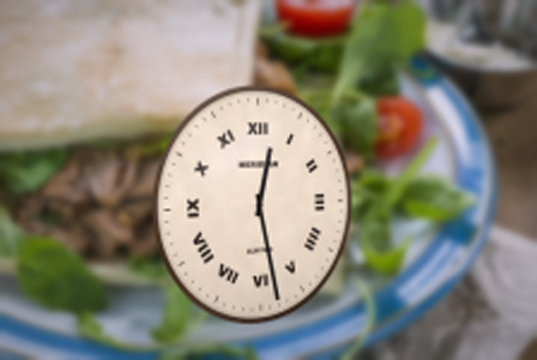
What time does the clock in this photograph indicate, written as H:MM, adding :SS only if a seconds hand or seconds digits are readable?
12:28
